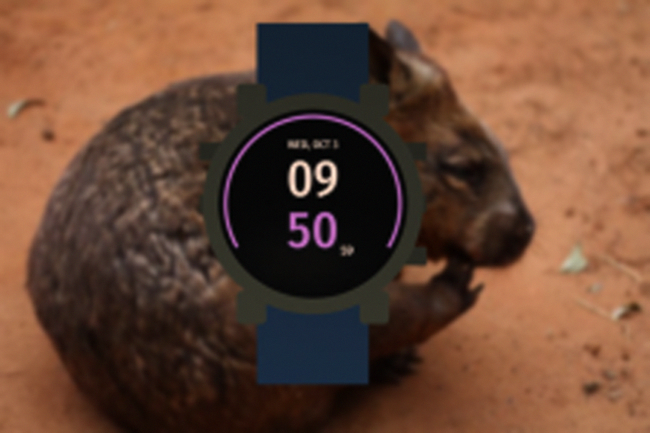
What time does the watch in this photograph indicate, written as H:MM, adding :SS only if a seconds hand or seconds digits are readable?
9:50
